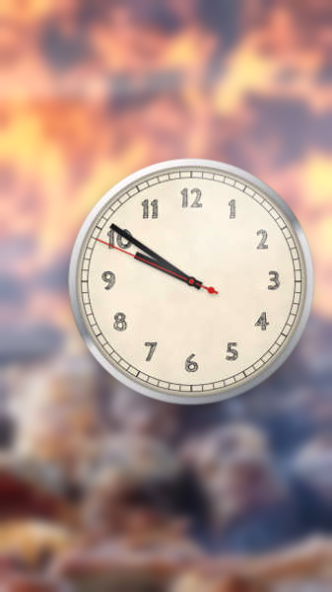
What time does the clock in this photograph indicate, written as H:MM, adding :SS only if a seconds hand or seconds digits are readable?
9:50:49
